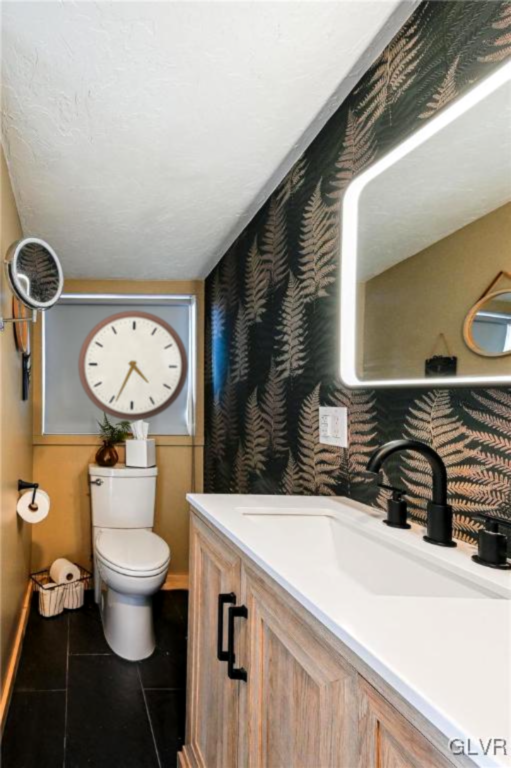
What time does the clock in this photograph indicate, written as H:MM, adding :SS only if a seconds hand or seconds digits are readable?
4:34
